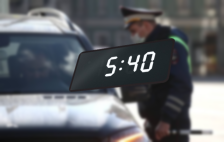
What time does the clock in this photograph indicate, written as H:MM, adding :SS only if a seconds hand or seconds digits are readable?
5:40
